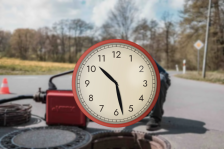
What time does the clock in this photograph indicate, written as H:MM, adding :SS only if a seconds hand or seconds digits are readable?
10:28
